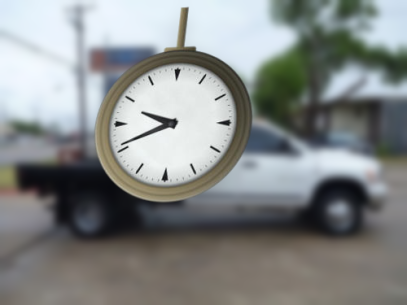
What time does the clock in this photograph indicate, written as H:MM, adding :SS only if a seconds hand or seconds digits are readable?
9:41
